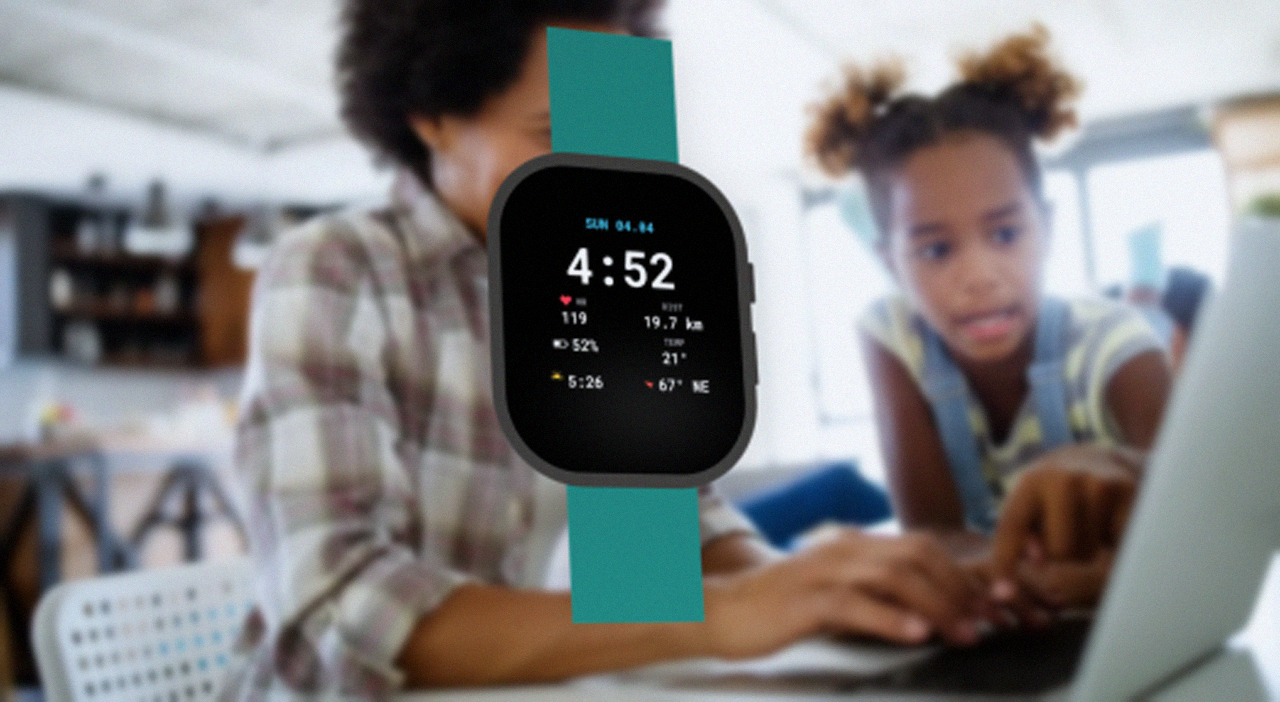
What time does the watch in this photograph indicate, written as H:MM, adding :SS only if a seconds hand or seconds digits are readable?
4:52
